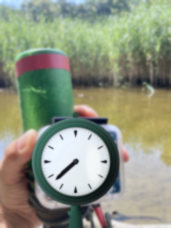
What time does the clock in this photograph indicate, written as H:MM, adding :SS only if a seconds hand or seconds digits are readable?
7:38
